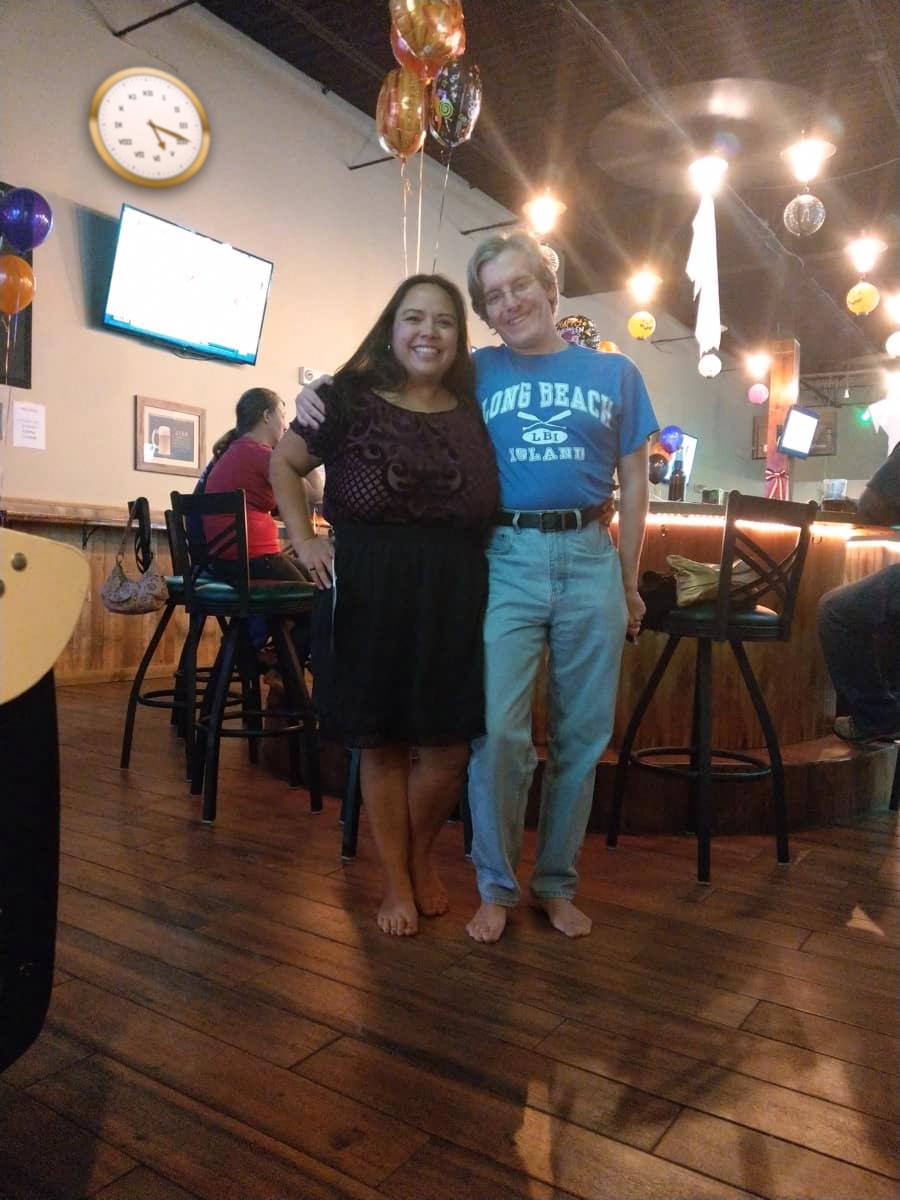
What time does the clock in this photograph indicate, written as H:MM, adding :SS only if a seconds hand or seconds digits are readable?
5:19
